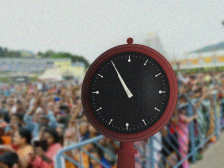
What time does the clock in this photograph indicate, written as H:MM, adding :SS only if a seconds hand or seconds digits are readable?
10:55
